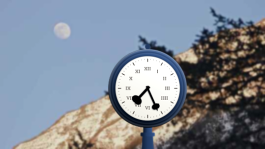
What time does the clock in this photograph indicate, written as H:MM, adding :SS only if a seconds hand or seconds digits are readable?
7:26
